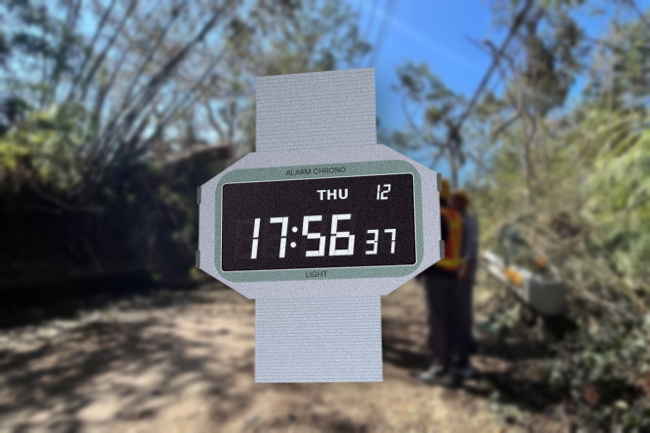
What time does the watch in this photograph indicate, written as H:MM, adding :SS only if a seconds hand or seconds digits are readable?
17:56:37
